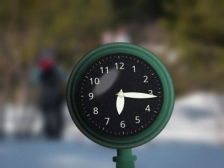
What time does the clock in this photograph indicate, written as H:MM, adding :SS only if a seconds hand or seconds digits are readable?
6:16
